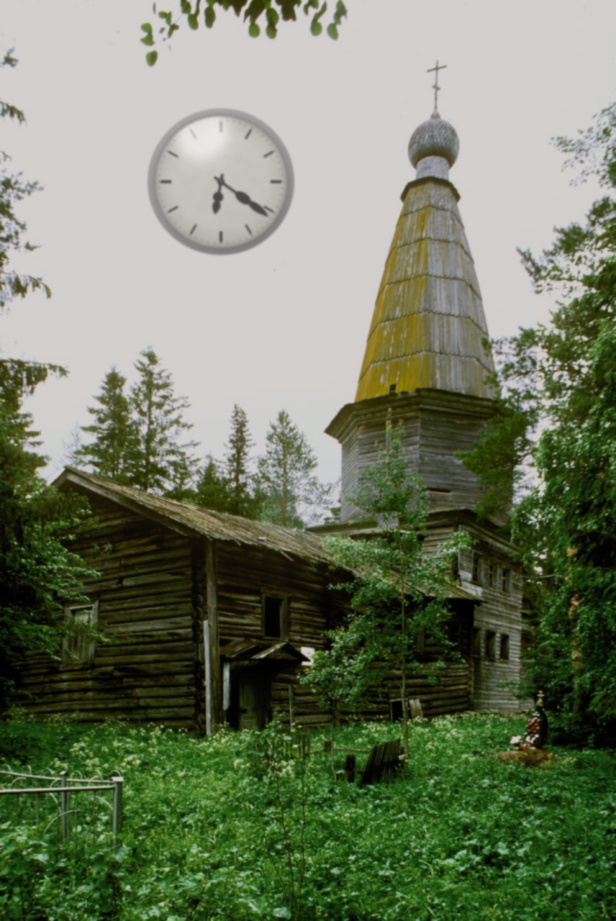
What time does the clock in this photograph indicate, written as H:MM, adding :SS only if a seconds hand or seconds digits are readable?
6:21
